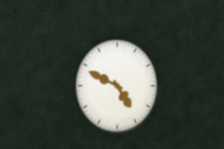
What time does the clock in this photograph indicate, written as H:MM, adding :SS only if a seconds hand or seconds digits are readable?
4:49
